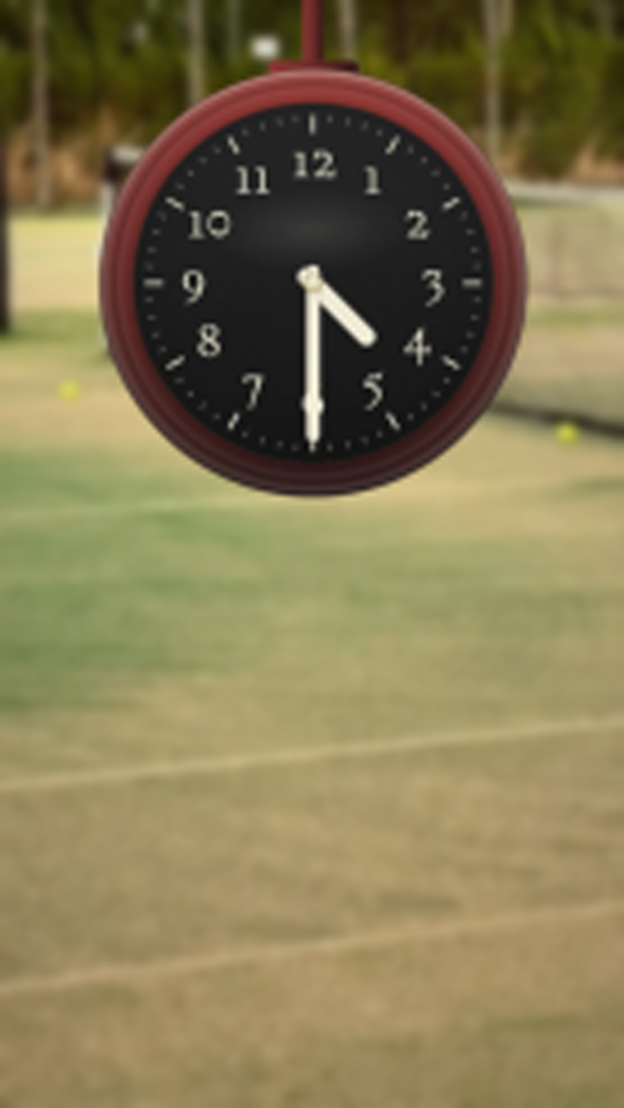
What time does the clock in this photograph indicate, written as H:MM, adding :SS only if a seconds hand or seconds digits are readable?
4:30
